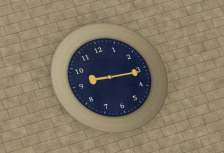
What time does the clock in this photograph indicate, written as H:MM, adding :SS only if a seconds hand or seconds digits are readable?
9:16
